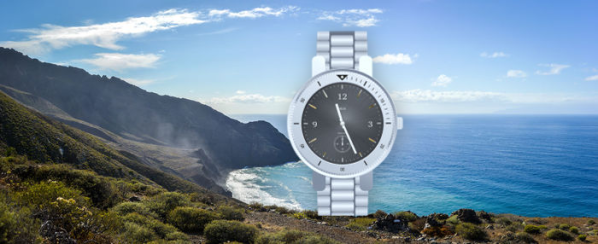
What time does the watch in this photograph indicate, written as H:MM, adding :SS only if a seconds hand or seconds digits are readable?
11:26
